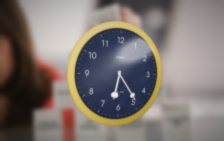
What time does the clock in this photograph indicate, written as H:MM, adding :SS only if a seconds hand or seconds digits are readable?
6:24
